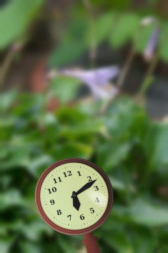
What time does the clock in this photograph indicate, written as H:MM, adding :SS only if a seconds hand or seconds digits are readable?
6:12
